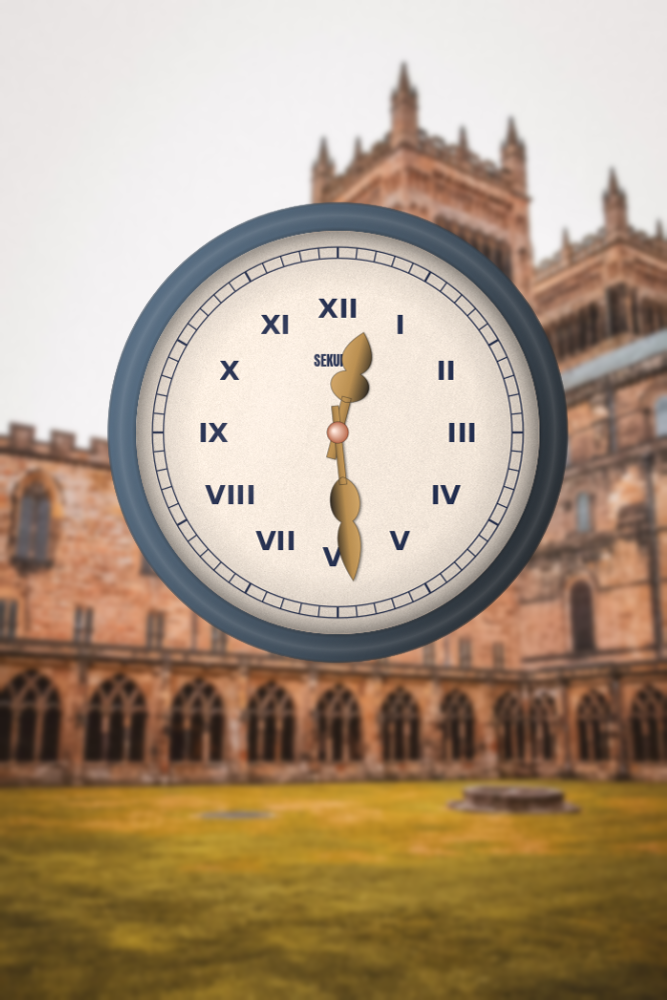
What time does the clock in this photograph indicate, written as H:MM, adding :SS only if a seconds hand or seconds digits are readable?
12:29
